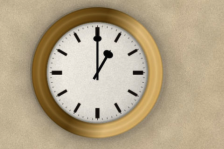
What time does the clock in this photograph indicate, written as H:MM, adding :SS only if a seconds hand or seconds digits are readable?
1:00
